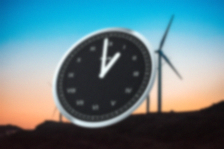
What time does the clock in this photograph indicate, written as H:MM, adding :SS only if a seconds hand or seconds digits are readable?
12:59
